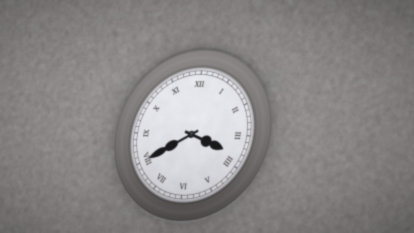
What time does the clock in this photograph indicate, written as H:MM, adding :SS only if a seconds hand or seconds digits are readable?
3:40
